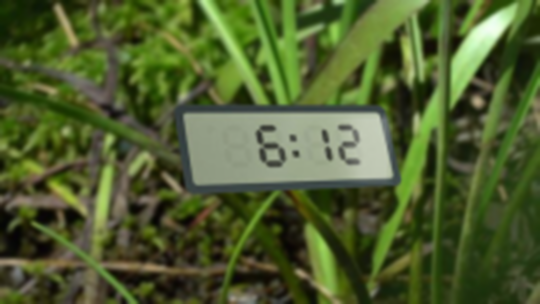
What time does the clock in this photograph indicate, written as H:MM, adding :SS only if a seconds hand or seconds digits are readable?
6:12
